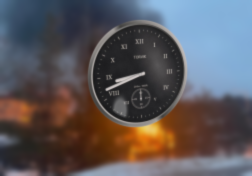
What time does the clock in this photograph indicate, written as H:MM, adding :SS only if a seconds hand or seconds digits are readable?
8:42
